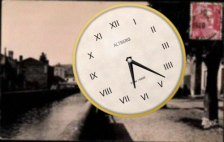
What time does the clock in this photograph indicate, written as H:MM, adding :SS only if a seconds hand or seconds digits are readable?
6:23
